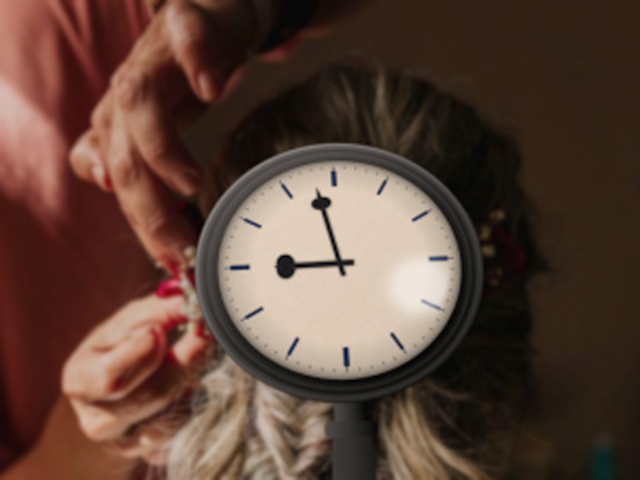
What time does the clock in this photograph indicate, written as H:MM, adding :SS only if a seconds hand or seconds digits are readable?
8:58
